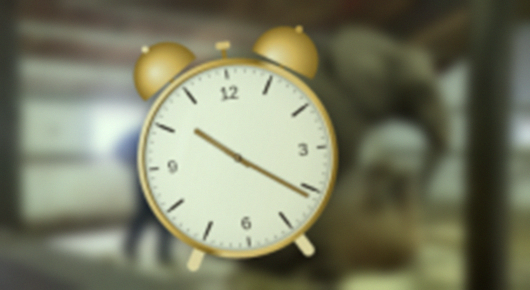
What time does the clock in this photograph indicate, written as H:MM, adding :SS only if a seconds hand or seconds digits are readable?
10:21
